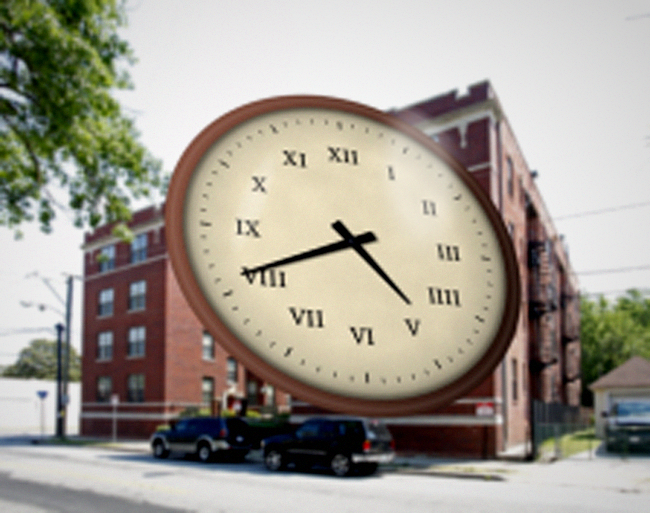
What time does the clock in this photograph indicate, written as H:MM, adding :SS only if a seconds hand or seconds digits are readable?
4:41
